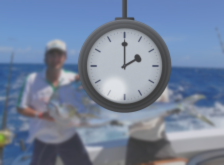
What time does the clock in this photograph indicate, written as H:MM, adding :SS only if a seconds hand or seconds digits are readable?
2:00
